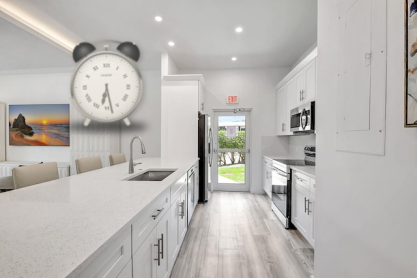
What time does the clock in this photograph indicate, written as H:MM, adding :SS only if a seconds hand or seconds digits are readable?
6:28
